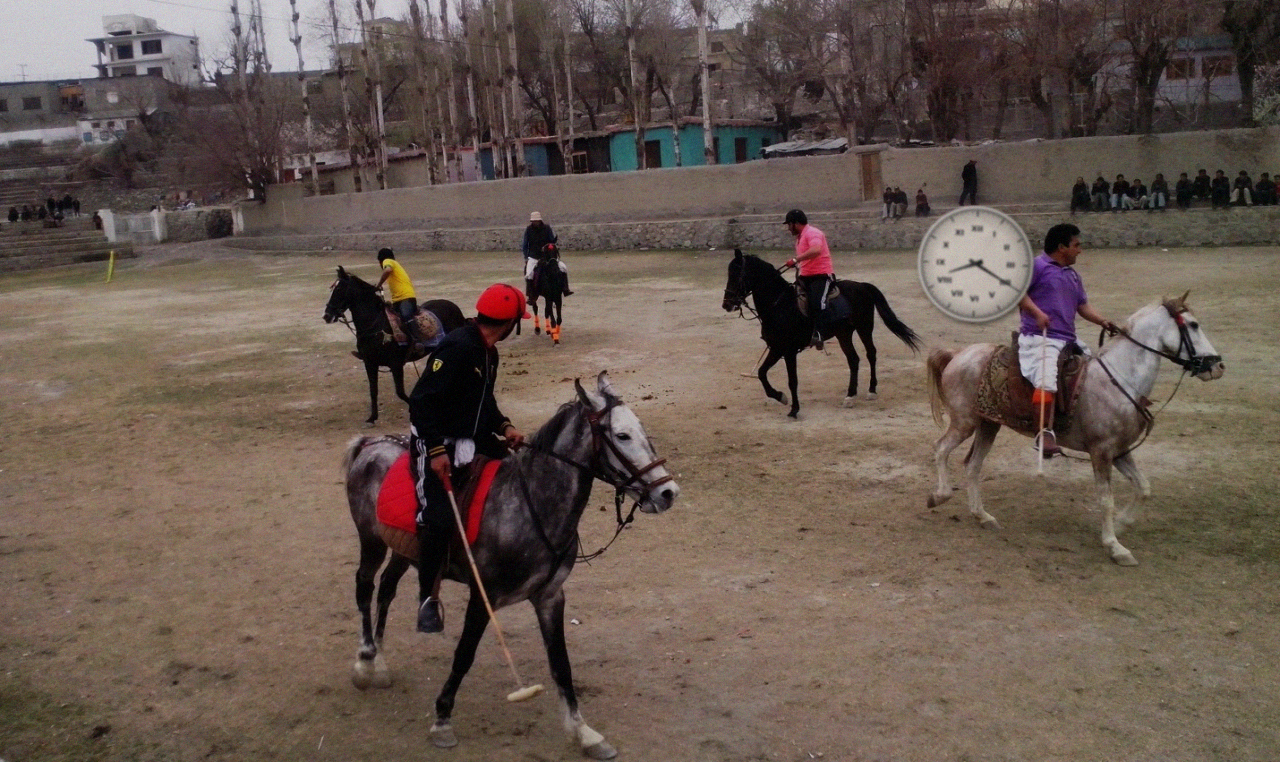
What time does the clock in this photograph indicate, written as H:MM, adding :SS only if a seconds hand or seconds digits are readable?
8:20
